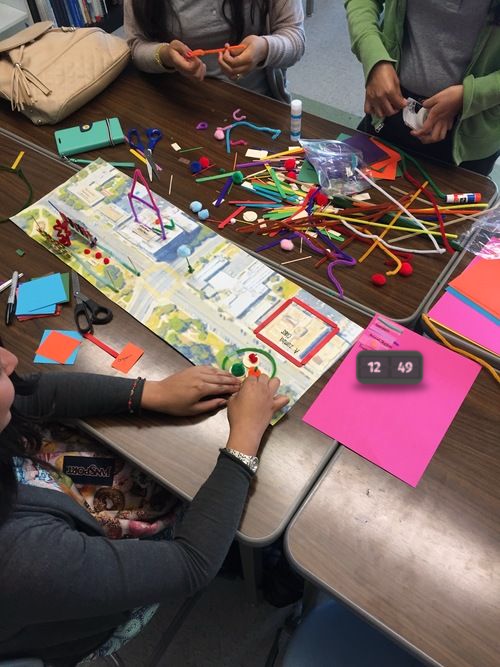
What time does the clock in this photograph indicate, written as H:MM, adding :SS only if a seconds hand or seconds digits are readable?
12:49
